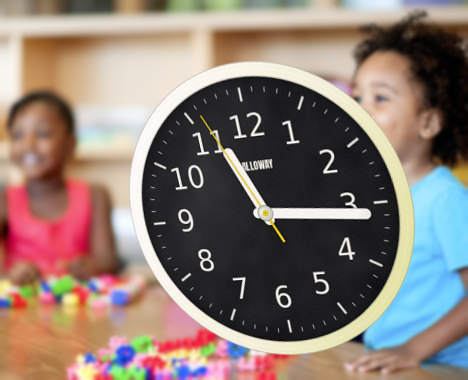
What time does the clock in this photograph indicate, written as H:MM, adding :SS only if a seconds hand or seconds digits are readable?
11:15:56
